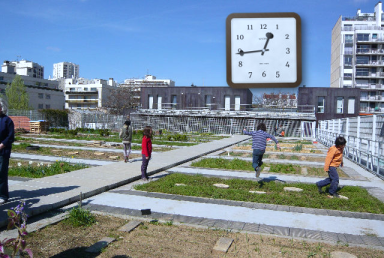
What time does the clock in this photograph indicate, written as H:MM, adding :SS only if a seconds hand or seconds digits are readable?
12:44
